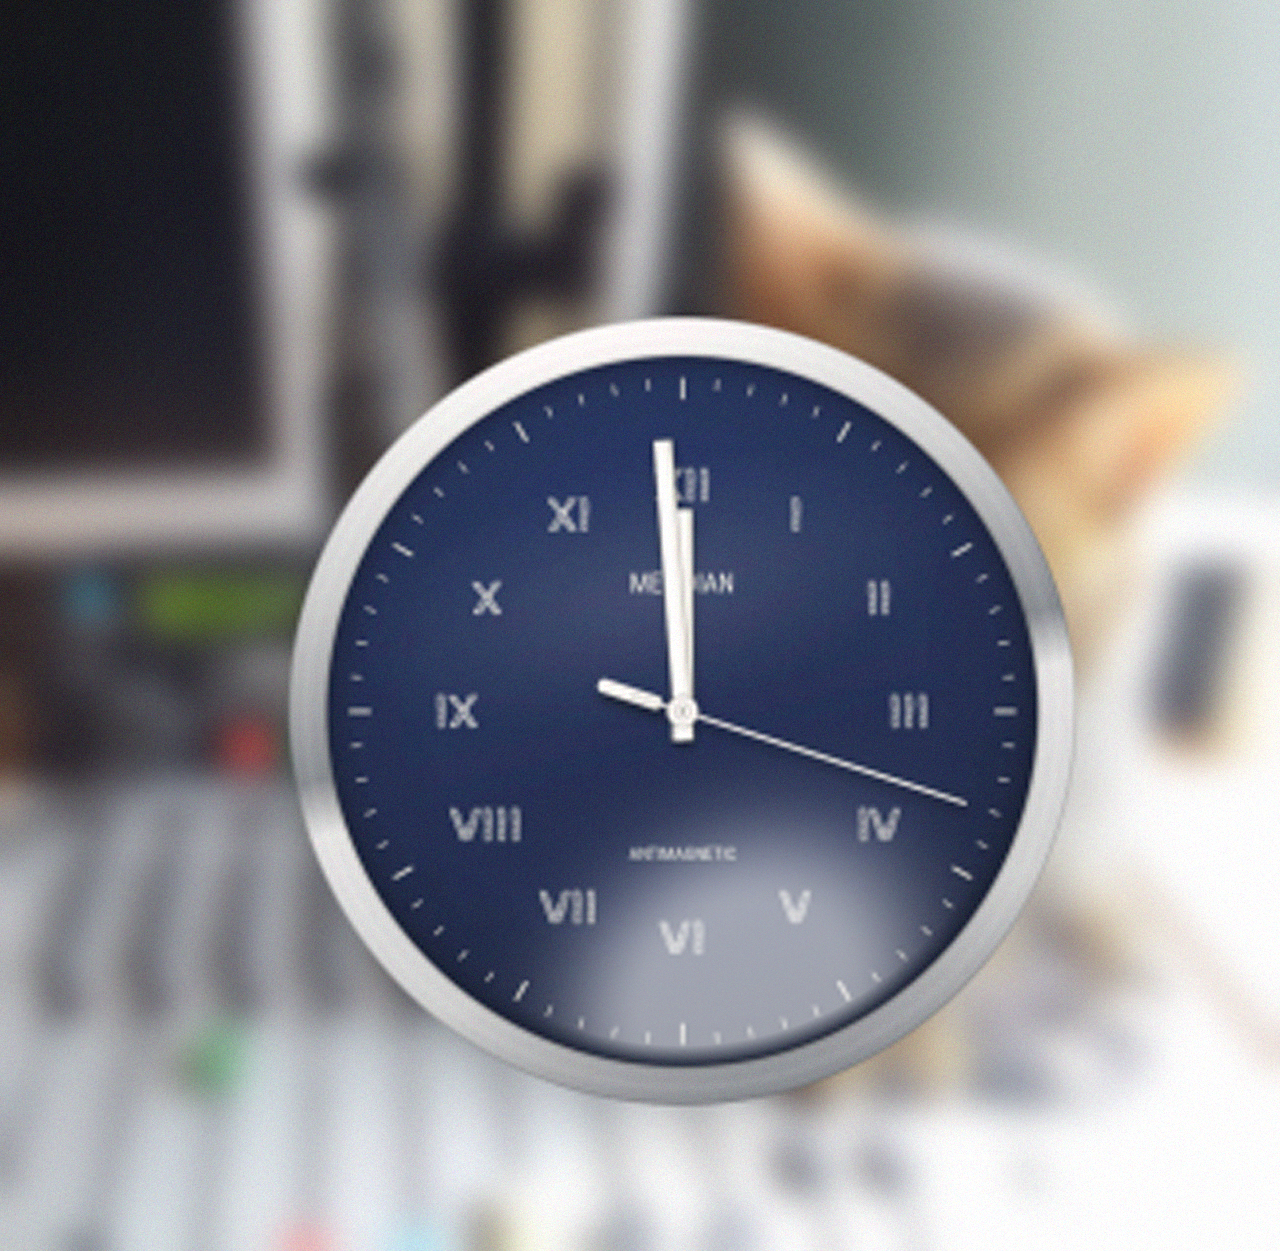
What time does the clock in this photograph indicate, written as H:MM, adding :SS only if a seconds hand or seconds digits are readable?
11:59:18
